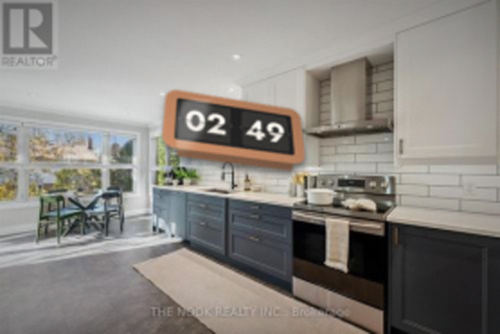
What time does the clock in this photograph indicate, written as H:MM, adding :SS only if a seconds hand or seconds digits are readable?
2:49
